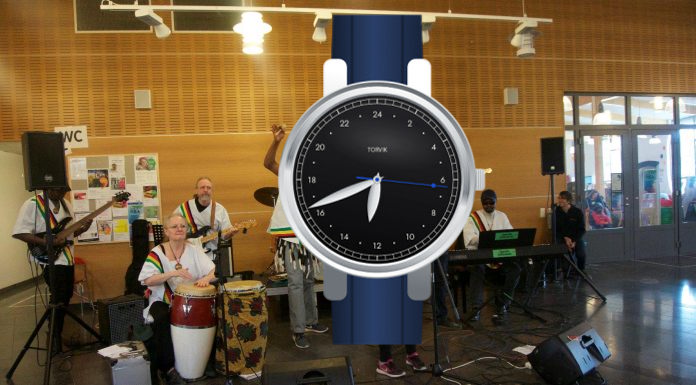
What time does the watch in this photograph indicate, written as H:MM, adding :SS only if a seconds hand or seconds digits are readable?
12:41:16
